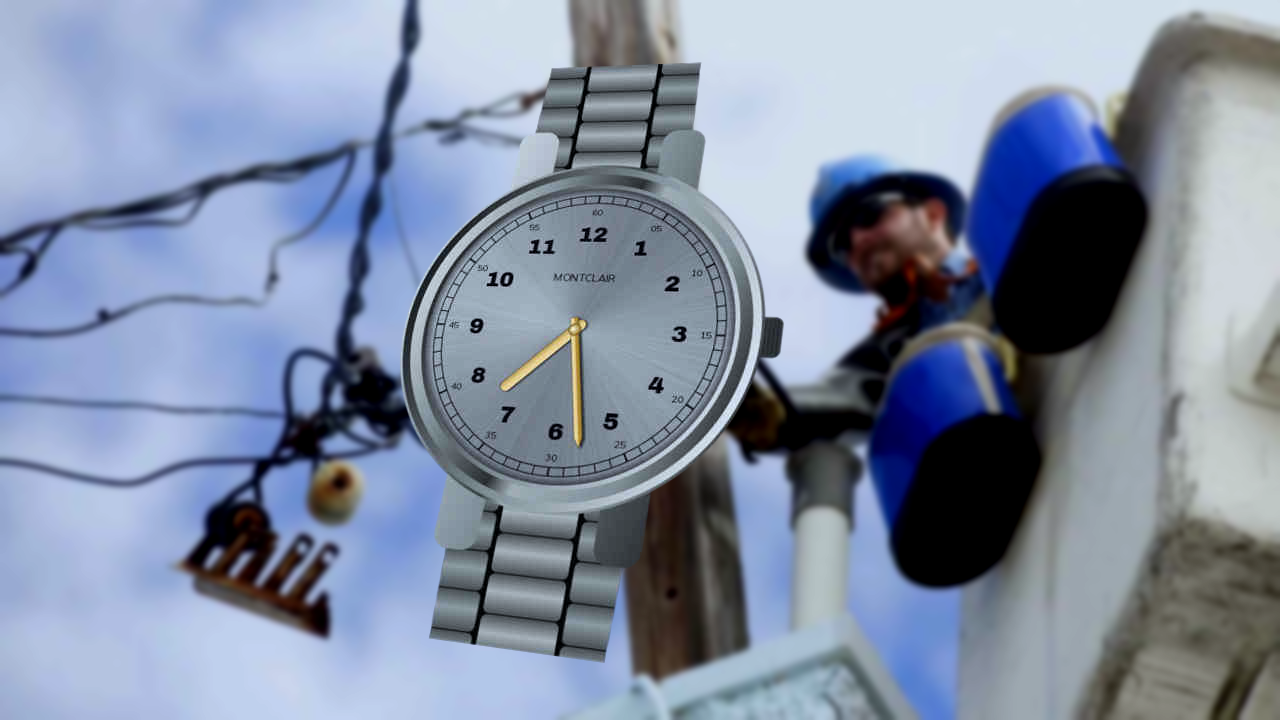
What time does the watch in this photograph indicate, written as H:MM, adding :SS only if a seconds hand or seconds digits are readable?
7:28
